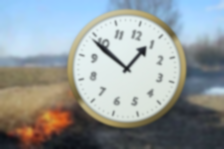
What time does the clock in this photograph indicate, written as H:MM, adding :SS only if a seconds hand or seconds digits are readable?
12:49
